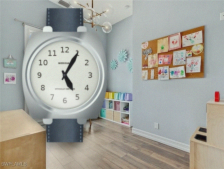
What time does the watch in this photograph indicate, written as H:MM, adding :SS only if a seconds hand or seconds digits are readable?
5:05
